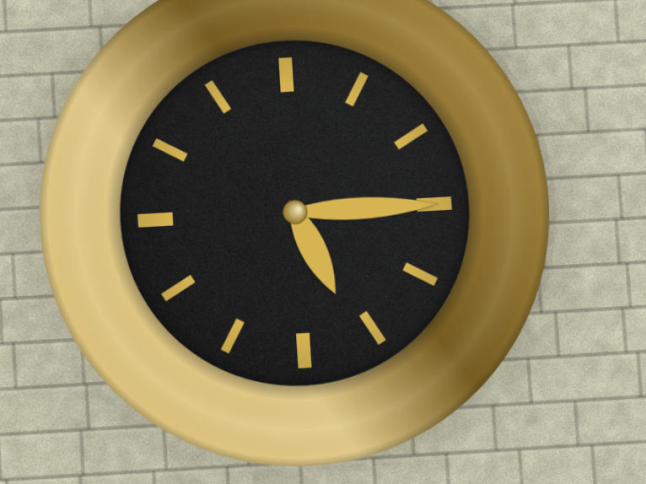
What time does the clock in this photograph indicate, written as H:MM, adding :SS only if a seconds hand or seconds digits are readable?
5:15
